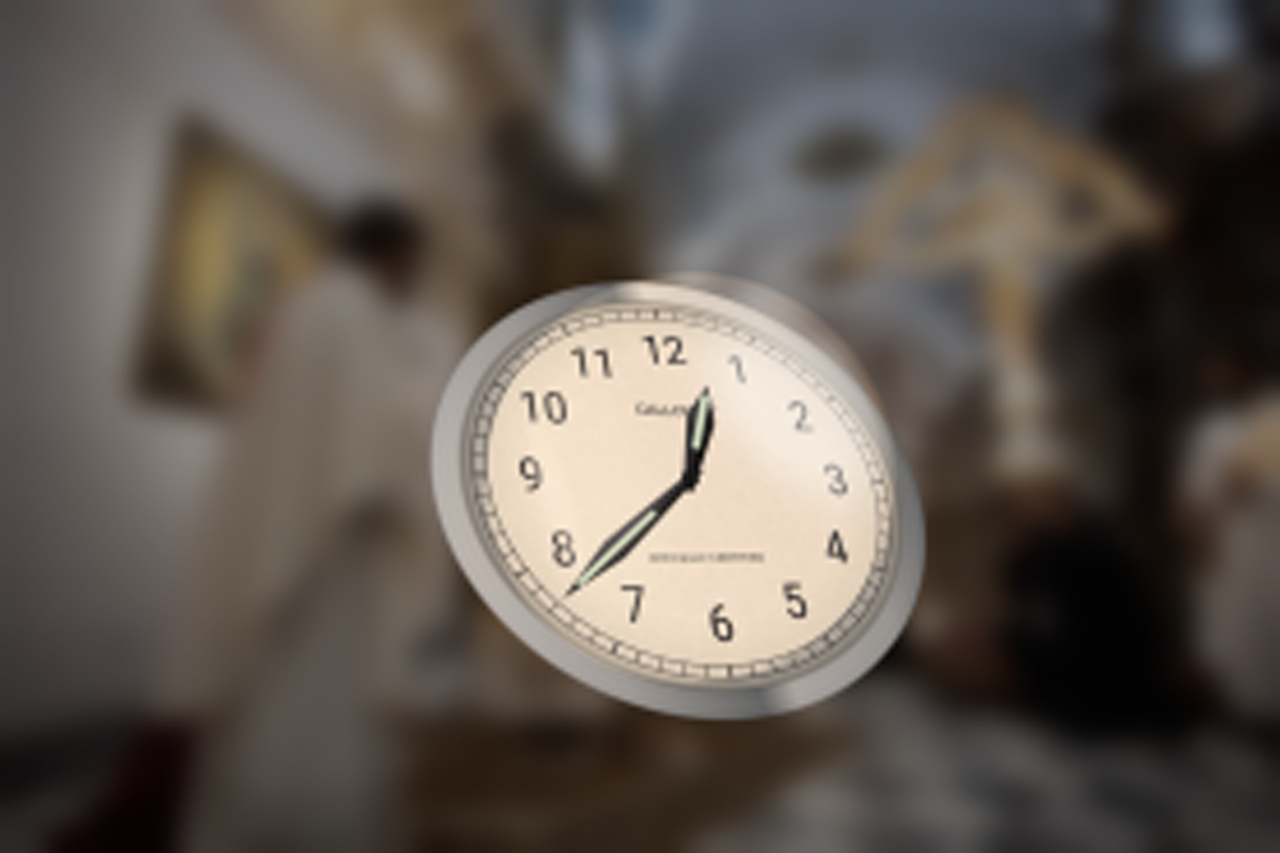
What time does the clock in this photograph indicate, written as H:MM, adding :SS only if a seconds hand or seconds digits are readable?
12:38
